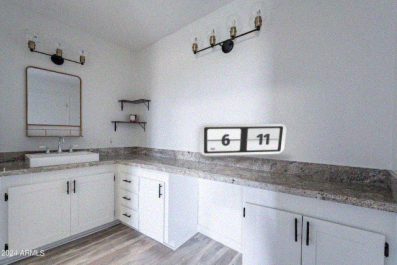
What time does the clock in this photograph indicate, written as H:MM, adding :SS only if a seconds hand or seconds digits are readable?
6:11
